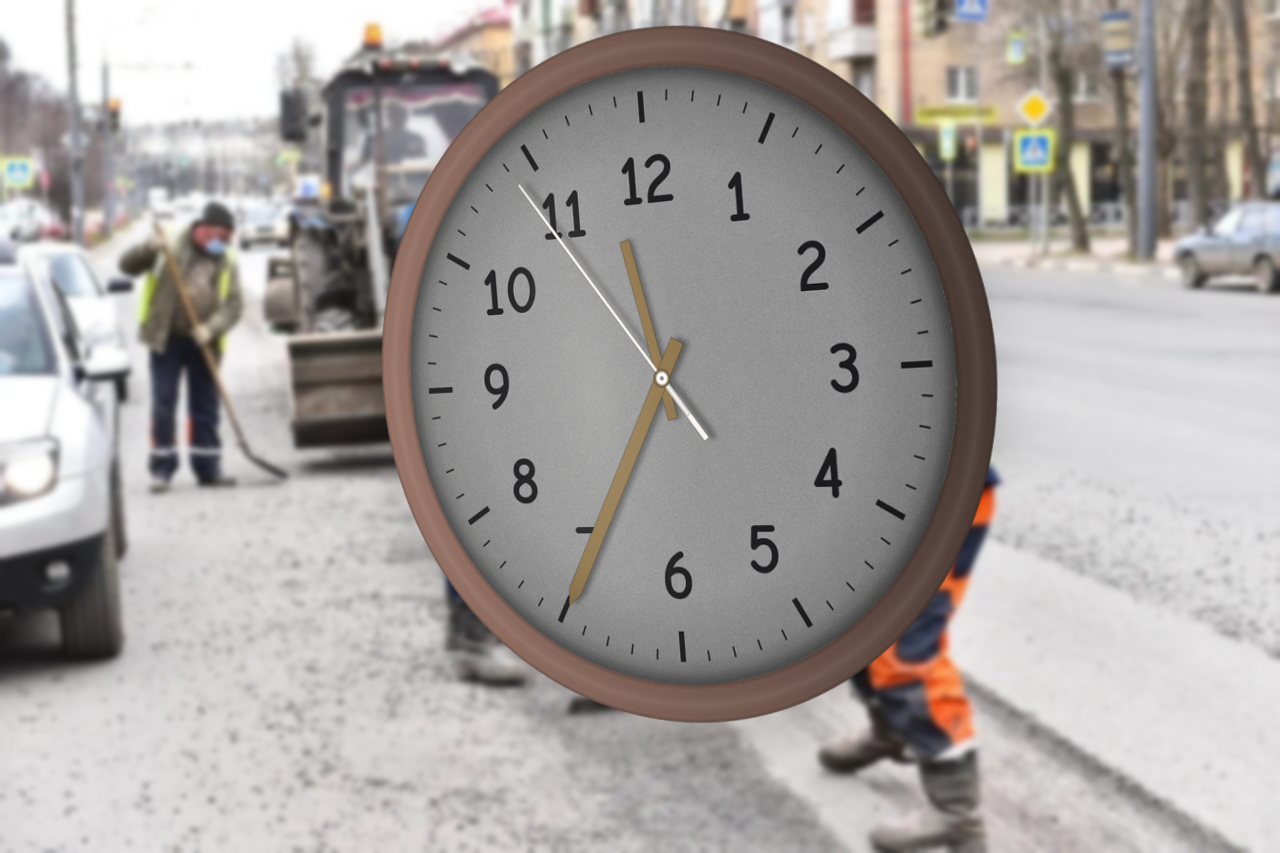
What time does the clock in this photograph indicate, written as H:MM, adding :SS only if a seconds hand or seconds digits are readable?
11:34:54
